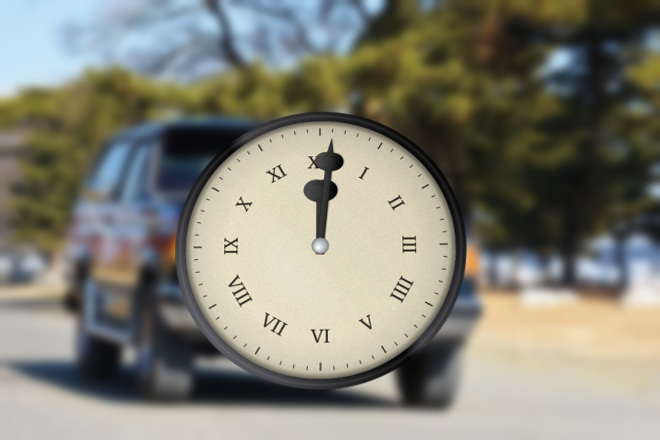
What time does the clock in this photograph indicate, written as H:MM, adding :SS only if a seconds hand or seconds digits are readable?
12:01
